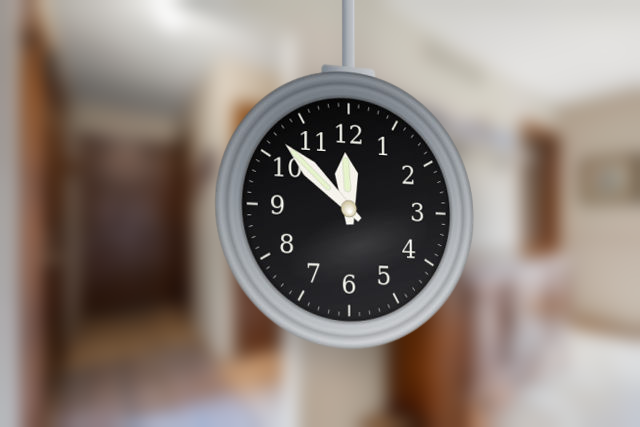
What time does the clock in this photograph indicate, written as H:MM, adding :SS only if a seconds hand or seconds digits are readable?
11:52
